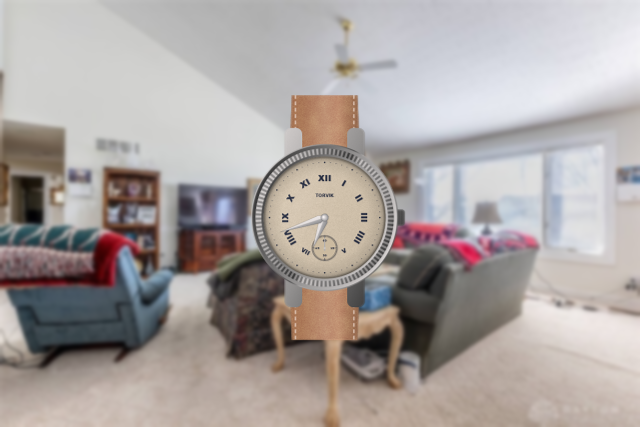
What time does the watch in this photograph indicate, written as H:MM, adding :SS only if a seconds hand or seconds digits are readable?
6:42
